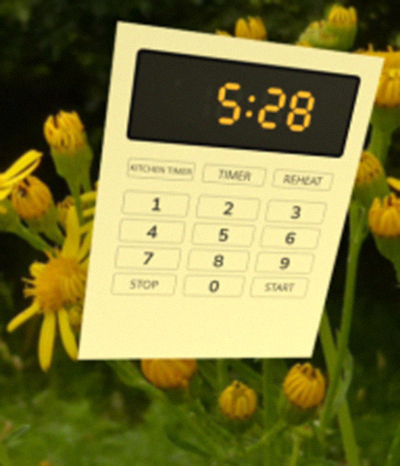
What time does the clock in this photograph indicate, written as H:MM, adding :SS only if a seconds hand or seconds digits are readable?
5:28
